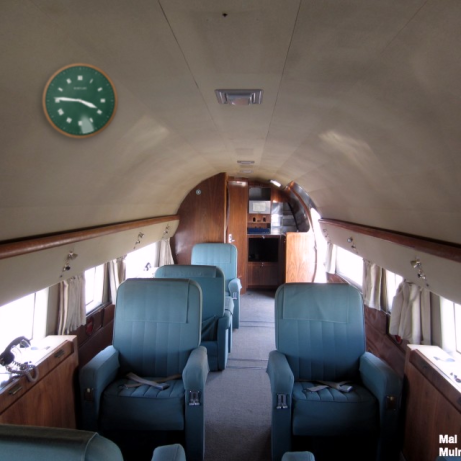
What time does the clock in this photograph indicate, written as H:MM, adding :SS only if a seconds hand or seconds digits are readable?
3:46
